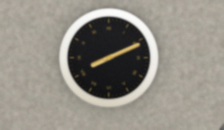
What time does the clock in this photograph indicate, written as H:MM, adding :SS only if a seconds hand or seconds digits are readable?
8:11
